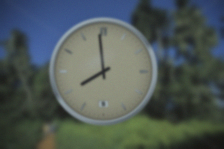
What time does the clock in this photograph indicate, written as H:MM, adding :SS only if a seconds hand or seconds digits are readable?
7:59
